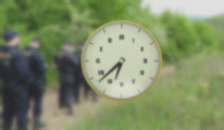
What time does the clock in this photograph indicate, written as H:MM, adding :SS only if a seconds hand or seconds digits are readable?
6:38
